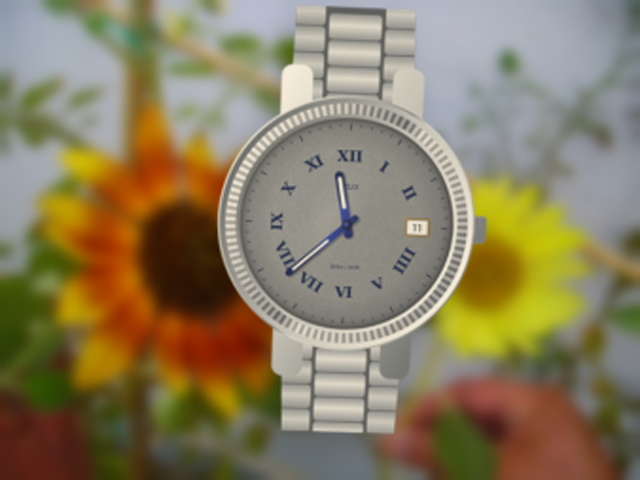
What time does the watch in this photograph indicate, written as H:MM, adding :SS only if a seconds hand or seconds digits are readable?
11:38
